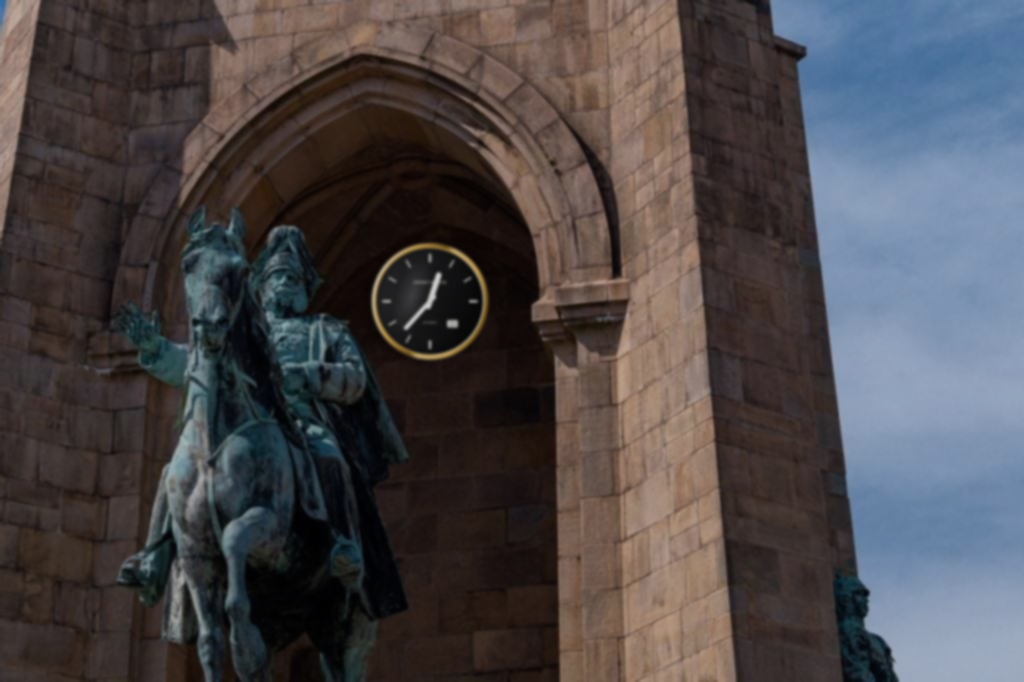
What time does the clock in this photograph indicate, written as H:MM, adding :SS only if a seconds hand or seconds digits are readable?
12:37
